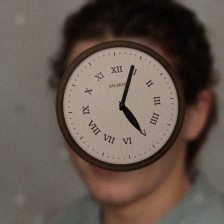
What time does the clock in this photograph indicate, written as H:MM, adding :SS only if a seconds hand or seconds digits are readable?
5:04
